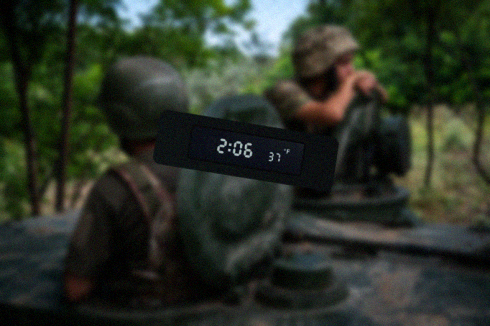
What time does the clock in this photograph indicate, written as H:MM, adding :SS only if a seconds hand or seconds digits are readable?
2:06
